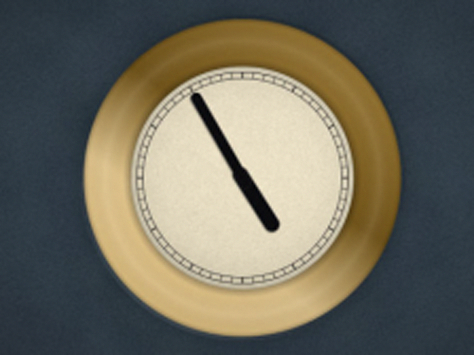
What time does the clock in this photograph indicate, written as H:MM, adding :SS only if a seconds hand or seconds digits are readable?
4:55
